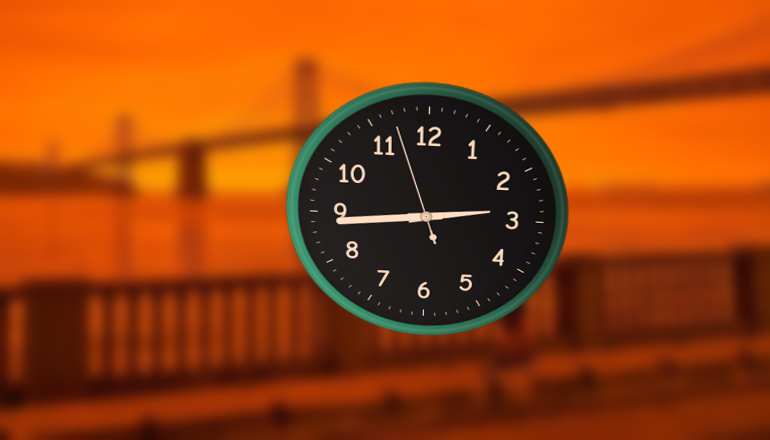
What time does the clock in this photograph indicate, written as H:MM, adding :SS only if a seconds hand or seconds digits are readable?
2:43:57
